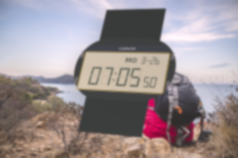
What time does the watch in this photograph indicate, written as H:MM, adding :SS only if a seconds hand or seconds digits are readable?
7:05
